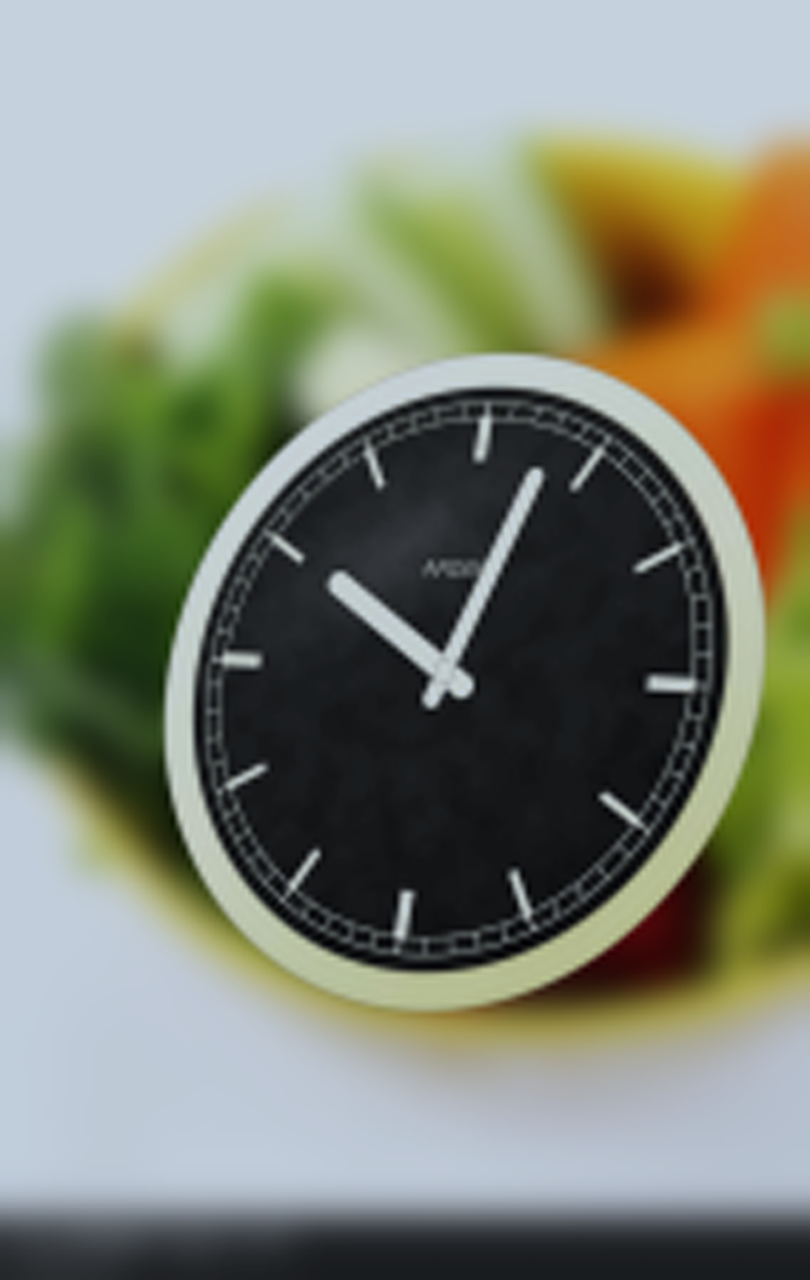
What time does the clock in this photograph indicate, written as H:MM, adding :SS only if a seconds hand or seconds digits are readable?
10:03
